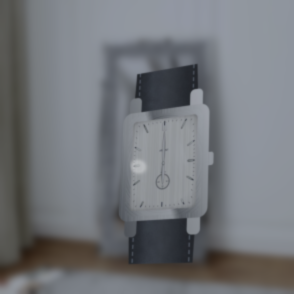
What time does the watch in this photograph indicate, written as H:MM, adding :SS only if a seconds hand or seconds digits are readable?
6:00
